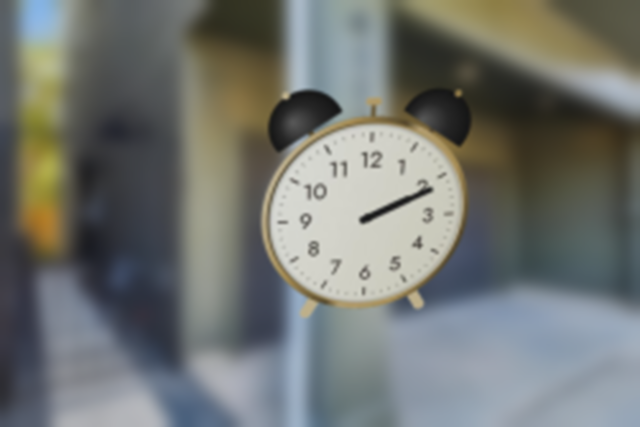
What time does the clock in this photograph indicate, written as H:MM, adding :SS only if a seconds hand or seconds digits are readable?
2:11
